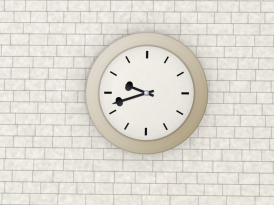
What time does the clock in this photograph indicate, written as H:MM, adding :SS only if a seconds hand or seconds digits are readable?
9:42
